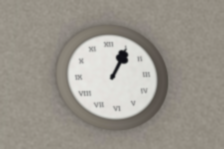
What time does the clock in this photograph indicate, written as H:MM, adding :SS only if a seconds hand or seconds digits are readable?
1:05
